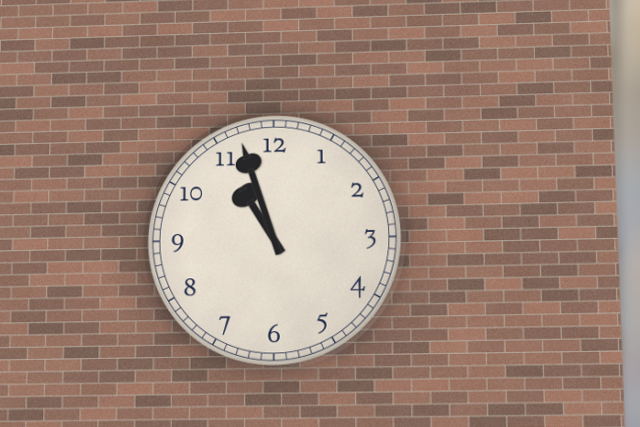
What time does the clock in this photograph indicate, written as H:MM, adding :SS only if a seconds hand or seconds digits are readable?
10:57
